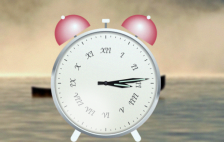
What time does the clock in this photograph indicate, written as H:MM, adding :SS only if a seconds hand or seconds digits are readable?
3:14
